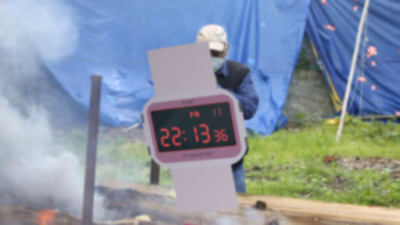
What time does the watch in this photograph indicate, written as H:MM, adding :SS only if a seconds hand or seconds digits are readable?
22:13:36
